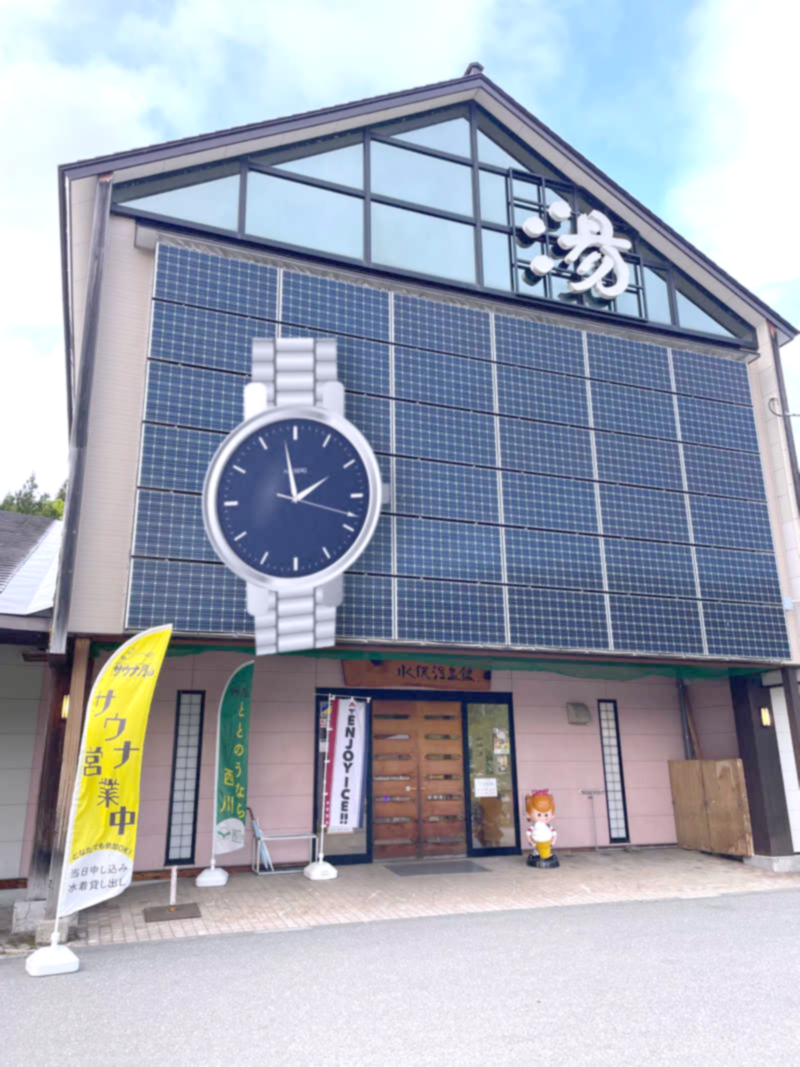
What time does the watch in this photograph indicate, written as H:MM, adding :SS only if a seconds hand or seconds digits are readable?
1:58:18
